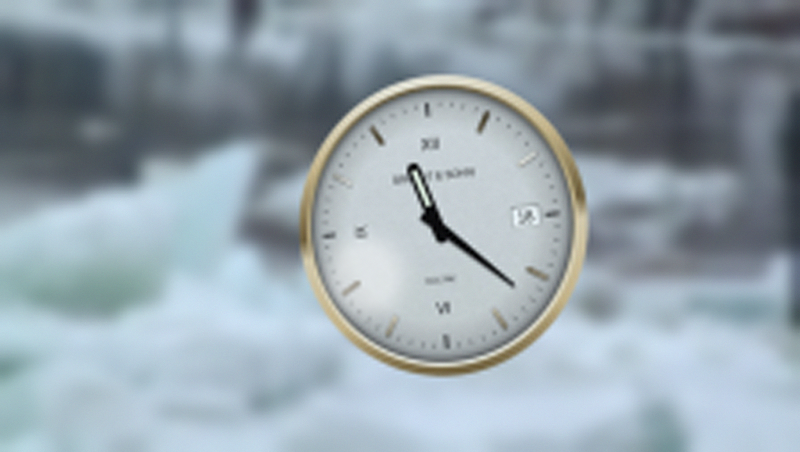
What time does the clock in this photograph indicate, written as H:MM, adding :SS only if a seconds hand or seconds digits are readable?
11:22
